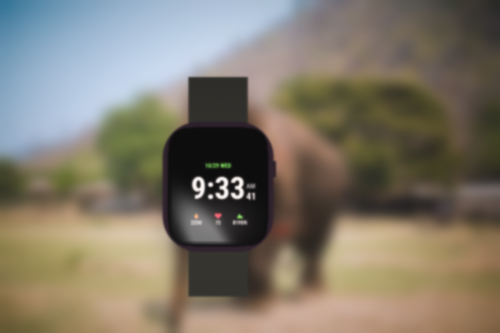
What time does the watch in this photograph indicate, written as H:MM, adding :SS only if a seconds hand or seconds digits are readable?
9:33
